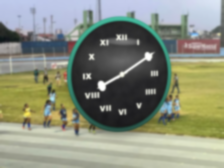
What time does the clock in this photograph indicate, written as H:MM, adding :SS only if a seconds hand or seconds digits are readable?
8:10
